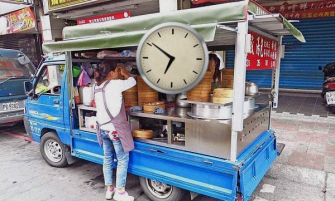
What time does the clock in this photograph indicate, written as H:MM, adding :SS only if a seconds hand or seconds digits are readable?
6:51
